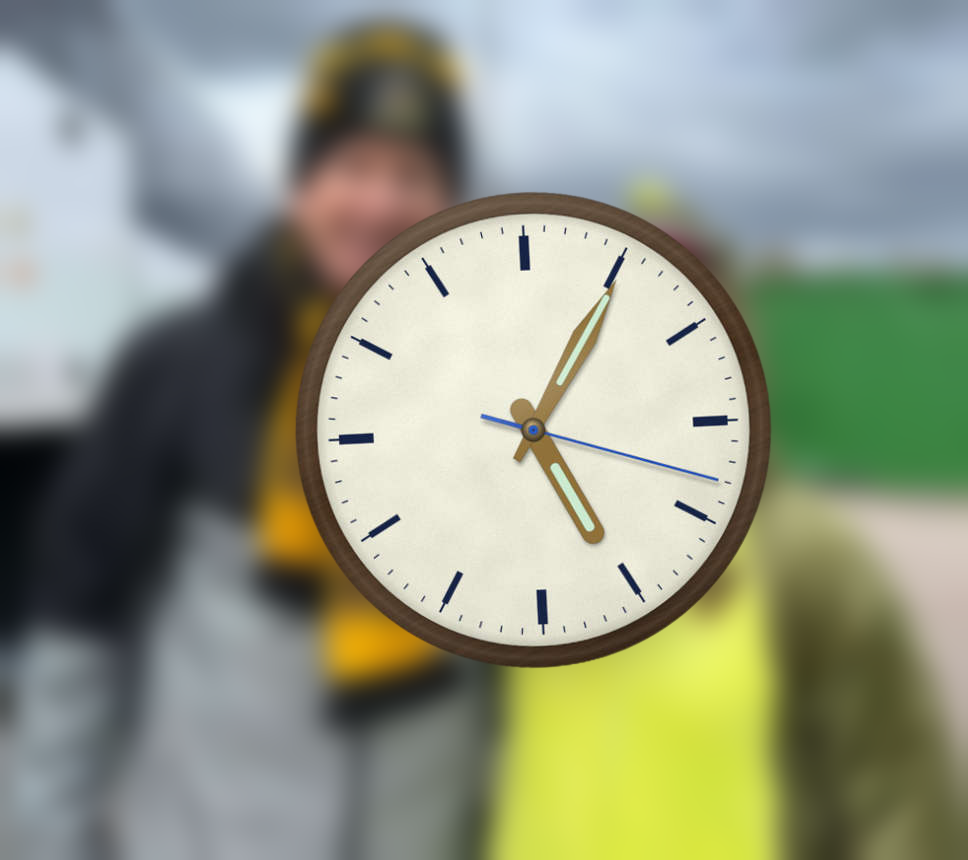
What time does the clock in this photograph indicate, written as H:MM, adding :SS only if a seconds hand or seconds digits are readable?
5:05:18
